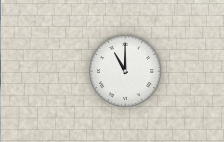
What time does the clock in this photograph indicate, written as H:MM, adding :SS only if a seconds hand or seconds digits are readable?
11:00
